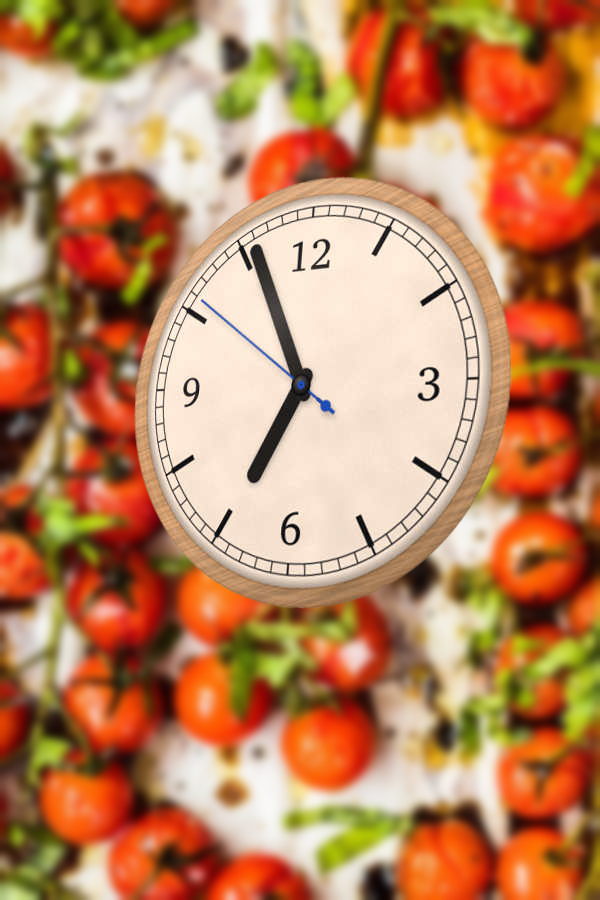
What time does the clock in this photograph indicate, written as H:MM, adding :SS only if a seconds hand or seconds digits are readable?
6:55:51
